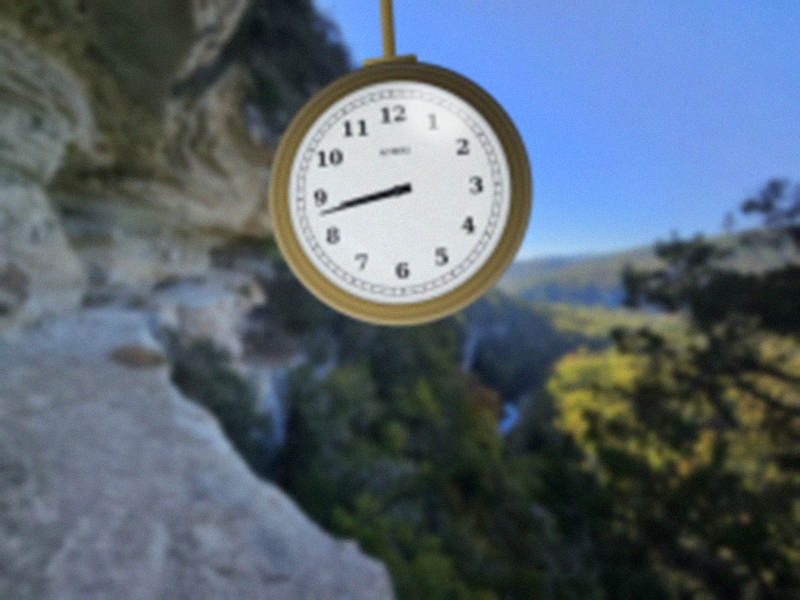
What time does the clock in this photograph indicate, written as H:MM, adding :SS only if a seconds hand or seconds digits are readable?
8:43
